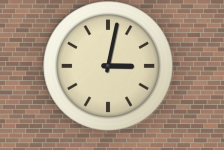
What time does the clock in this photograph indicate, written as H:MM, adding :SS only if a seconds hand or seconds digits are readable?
3:02
